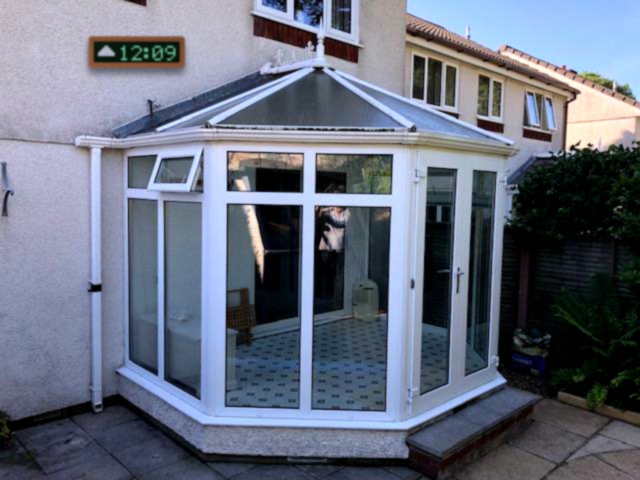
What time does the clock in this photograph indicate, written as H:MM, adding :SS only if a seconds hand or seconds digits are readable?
12:09
